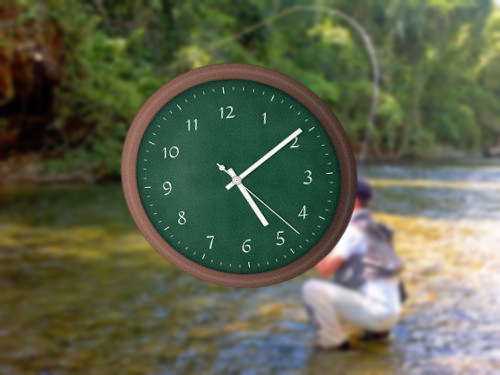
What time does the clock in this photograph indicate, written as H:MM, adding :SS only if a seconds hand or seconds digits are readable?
5:09:23
